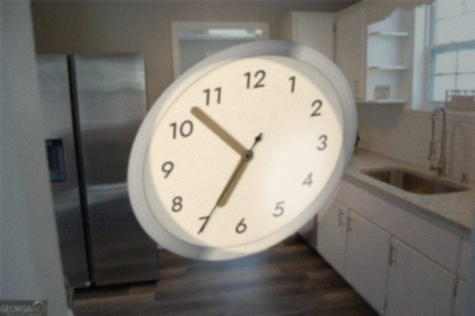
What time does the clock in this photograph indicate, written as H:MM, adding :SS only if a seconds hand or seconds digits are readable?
6:52:35
